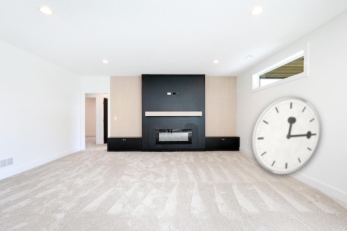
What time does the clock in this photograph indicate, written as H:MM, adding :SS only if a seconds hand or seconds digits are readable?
12:15
